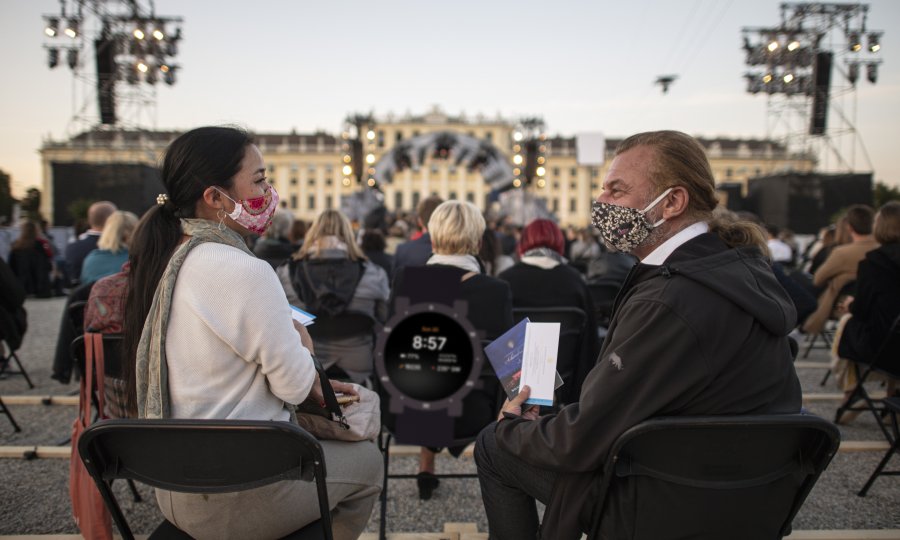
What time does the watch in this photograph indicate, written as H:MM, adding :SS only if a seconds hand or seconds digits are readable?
8:57
